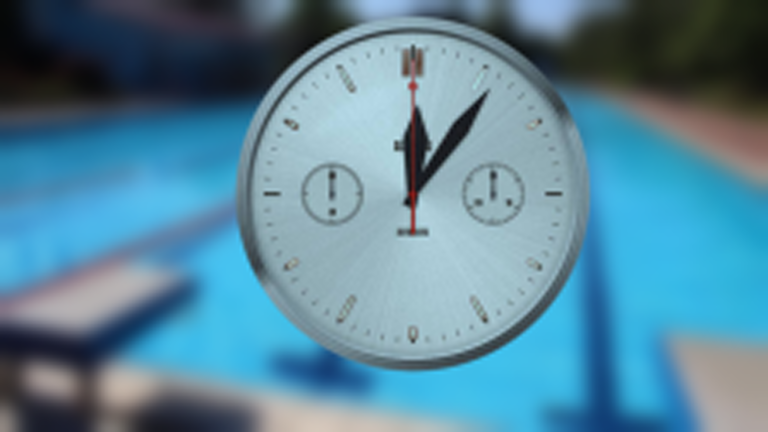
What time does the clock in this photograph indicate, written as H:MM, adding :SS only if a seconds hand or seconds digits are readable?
12:06
